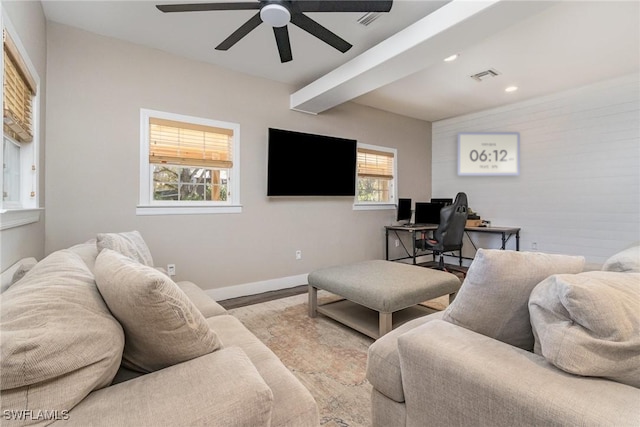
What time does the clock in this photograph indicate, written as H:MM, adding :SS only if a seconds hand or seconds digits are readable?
6:12
